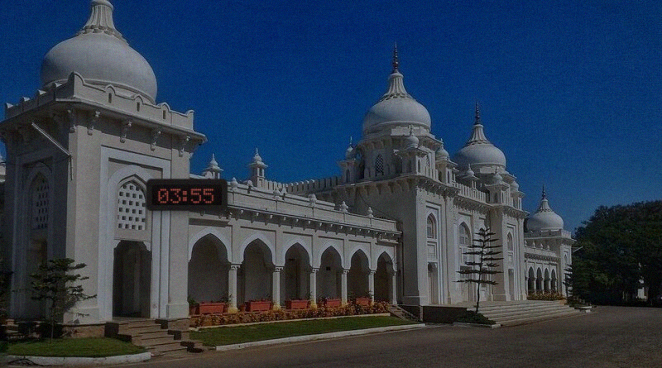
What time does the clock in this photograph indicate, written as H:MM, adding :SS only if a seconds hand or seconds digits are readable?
3:55
